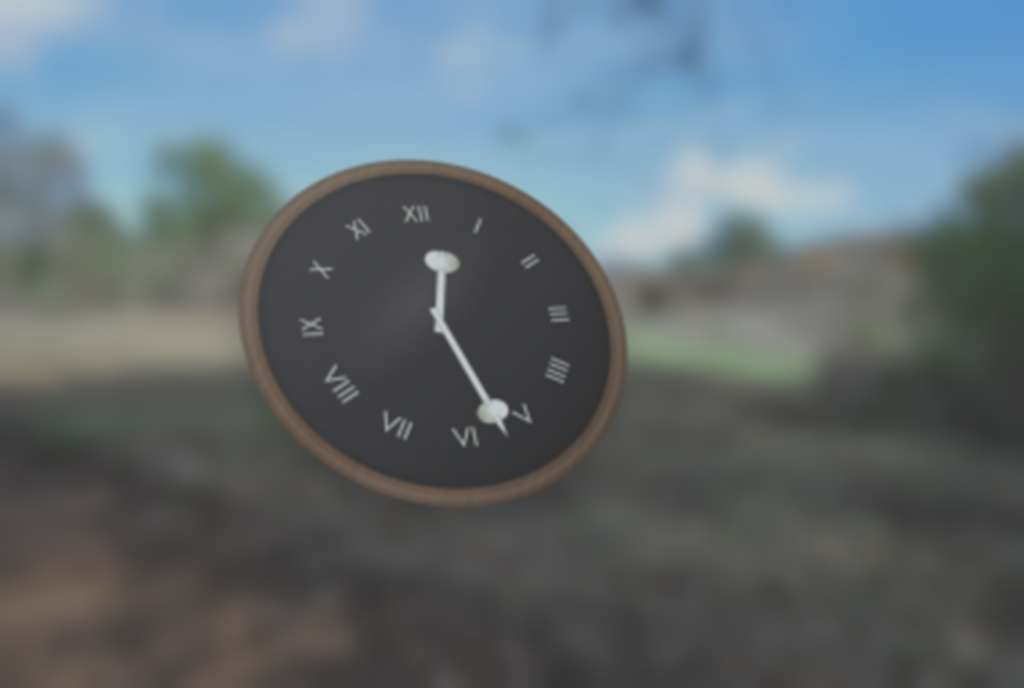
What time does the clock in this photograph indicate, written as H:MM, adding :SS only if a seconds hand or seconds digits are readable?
12:27
